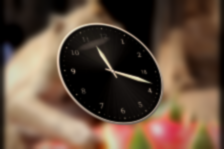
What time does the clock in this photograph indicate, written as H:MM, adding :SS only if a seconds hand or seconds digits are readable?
11:18
